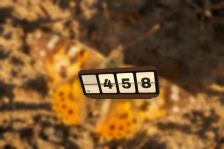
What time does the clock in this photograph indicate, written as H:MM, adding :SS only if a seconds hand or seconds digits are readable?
4:58
